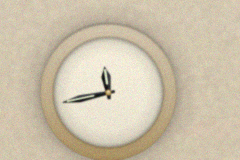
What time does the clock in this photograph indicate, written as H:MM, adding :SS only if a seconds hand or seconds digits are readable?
11:43
